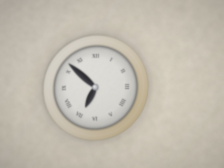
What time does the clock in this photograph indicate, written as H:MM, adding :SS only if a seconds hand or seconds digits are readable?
6:52
